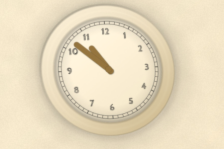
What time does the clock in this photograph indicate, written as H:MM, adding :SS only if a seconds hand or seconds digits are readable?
10:52
